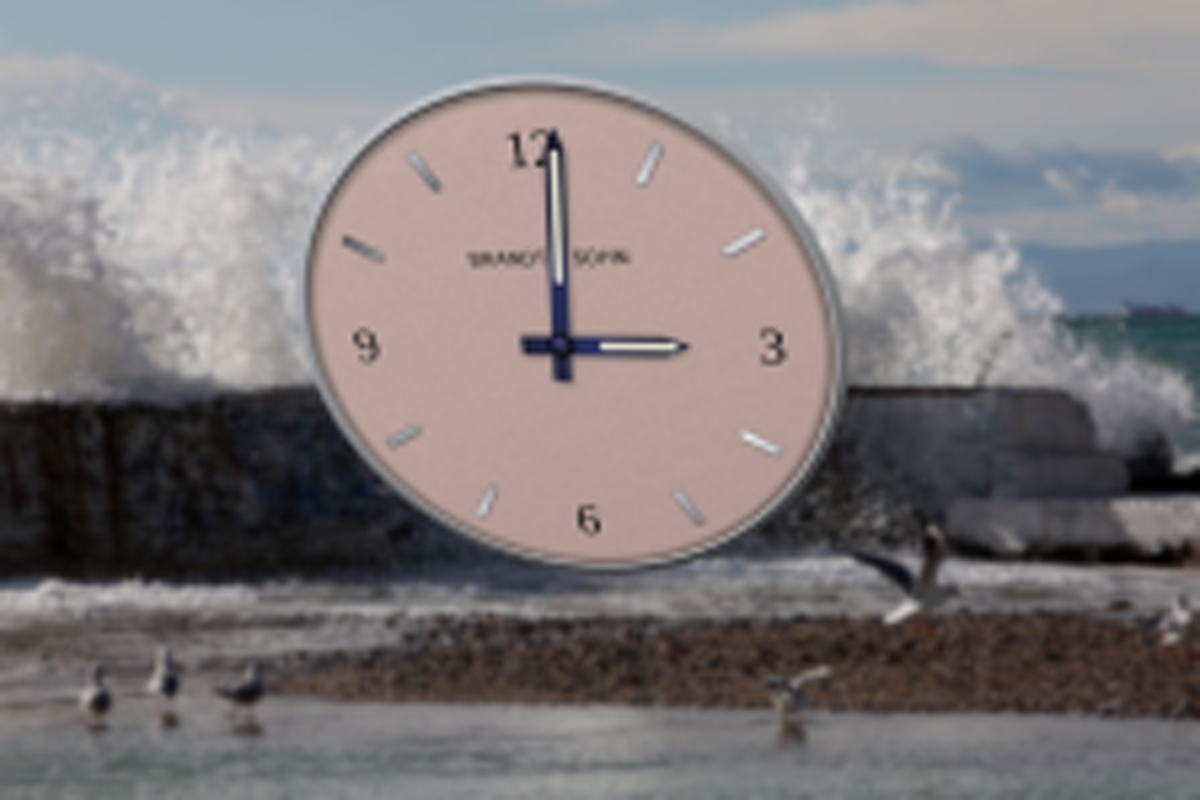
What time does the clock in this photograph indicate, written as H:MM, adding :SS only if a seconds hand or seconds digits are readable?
3:01
